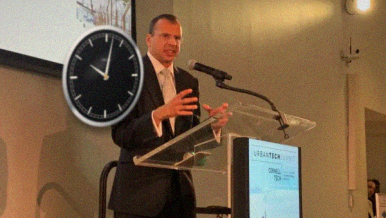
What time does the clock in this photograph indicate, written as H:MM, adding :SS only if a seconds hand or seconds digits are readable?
10:02
